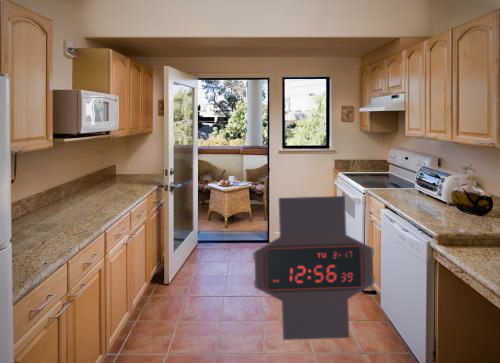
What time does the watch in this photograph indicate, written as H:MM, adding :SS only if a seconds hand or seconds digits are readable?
12:56
